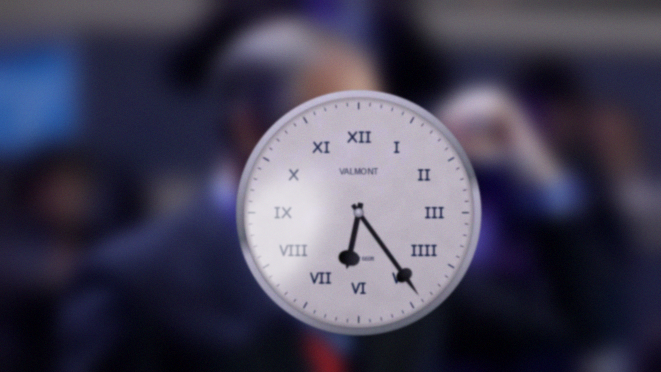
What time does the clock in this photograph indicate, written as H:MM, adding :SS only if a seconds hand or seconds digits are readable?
6:24
